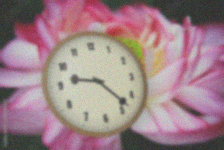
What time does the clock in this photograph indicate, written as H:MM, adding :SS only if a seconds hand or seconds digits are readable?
9:23
